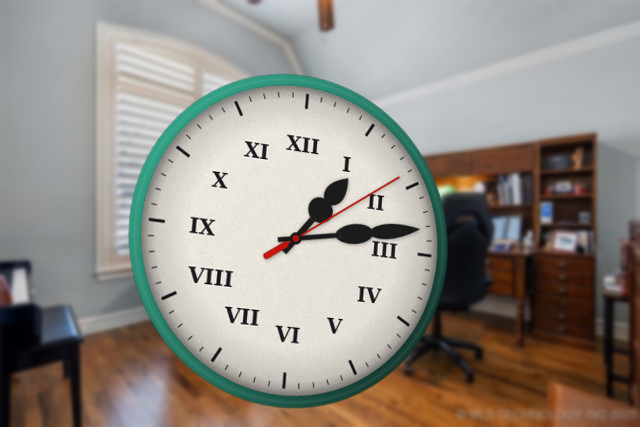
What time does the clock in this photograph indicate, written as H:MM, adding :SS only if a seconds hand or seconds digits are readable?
1:13:09
